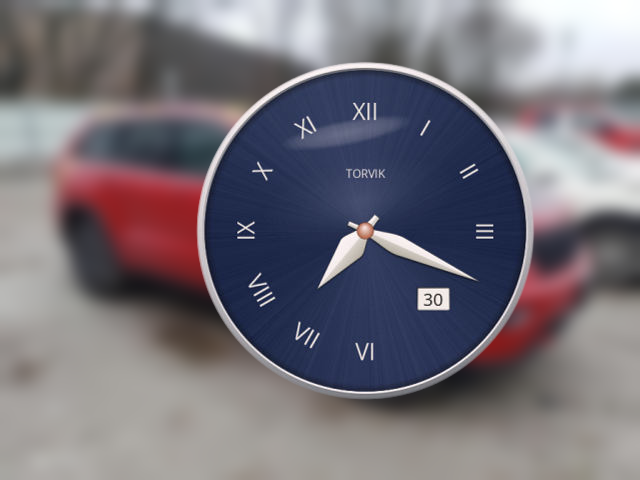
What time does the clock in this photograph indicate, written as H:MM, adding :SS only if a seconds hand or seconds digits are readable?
7:19
